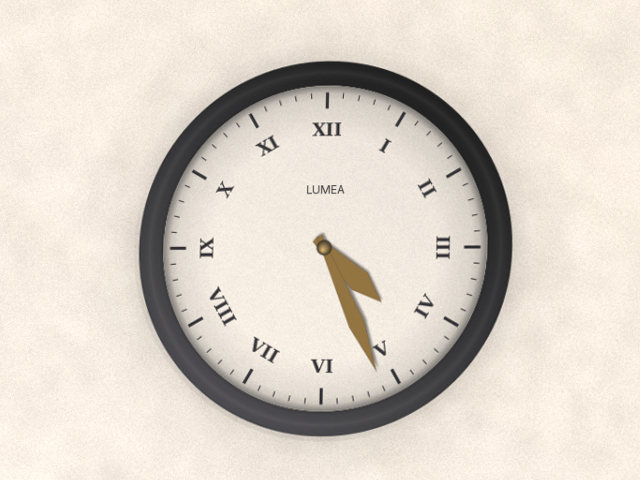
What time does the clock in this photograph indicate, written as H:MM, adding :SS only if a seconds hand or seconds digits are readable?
4:26
